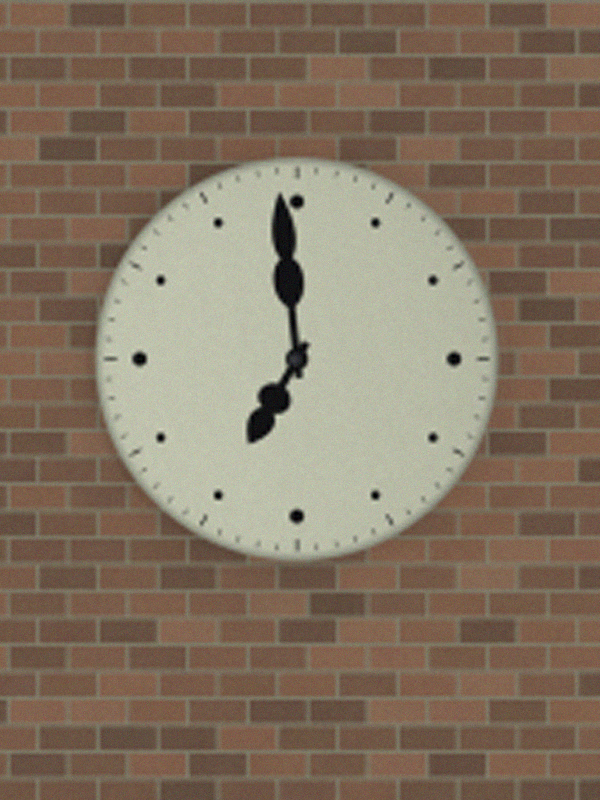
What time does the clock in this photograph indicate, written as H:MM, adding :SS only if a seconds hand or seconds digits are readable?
6:59
